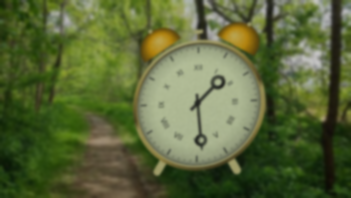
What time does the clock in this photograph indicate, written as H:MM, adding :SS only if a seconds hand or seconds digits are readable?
1:29
